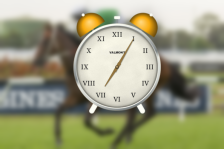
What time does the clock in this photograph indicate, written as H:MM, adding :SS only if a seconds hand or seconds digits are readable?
7:05
